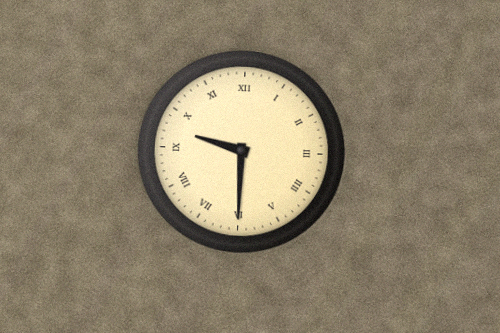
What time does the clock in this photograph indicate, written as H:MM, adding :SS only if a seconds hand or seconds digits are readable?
9:30
